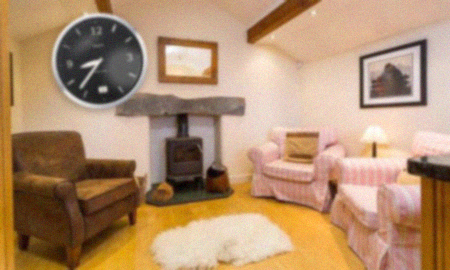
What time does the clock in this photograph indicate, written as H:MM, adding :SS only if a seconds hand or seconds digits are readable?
8:37
